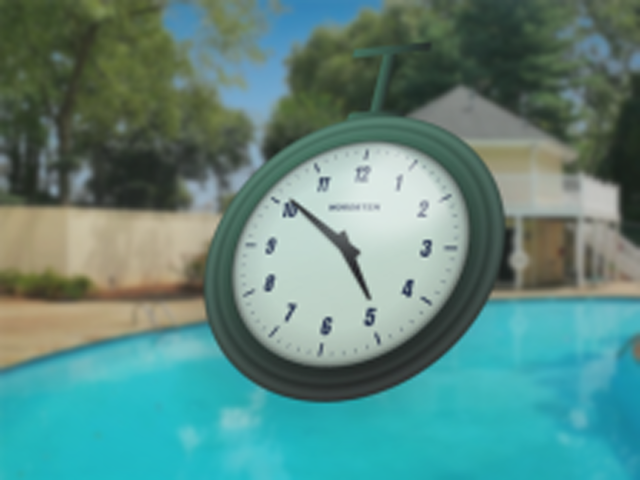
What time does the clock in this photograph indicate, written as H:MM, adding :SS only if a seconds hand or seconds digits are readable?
4:51
